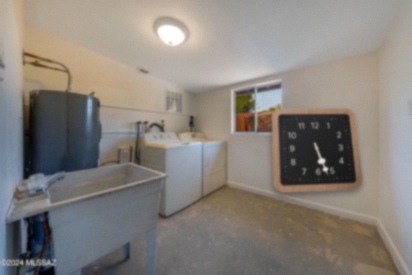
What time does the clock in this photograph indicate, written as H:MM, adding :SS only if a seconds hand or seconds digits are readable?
5:27
